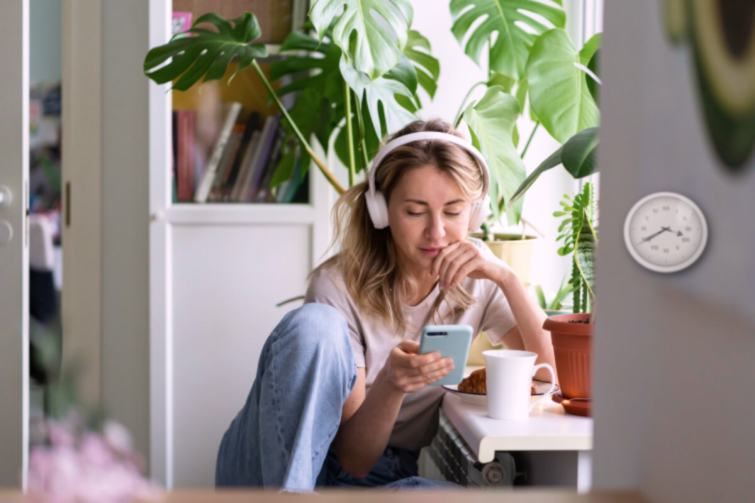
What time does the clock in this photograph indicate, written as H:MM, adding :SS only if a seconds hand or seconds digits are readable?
3:40
